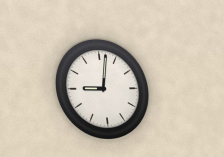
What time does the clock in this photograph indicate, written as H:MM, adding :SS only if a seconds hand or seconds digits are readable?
9:02
